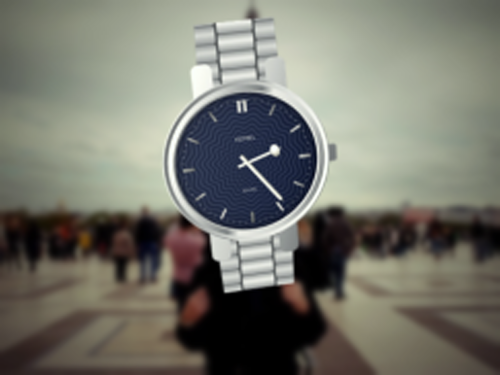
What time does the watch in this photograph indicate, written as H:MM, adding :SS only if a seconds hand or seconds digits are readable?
2:24
